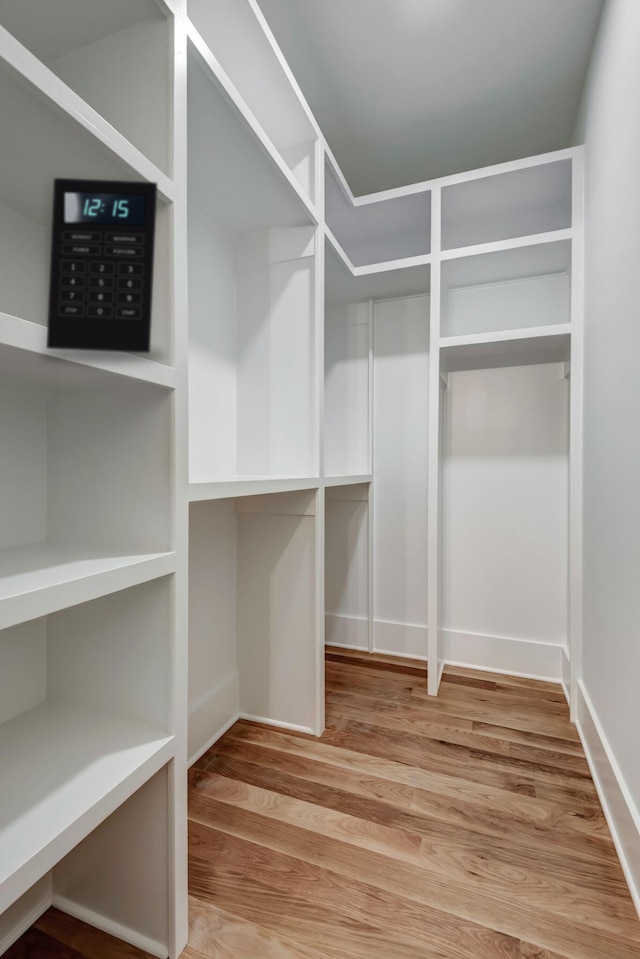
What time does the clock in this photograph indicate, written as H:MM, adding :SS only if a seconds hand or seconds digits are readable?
12:15
